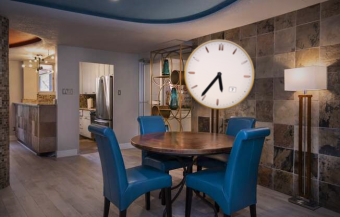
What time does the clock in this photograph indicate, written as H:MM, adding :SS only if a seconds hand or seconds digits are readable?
5:36
